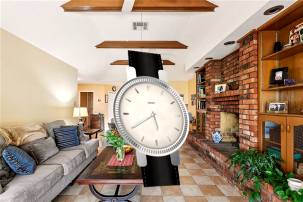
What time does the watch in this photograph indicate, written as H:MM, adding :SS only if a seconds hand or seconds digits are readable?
5:40
